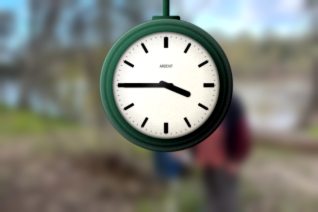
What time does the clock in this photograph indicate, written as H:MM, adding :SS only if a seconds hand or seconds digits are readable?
3:45
